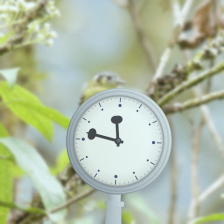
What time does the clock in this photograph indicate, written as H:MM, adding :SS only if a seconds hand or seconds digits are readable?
11:47
